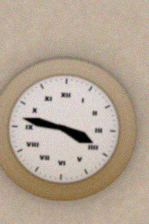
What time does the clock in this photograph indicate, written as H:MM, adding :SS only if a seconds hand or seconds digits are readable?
3:47
